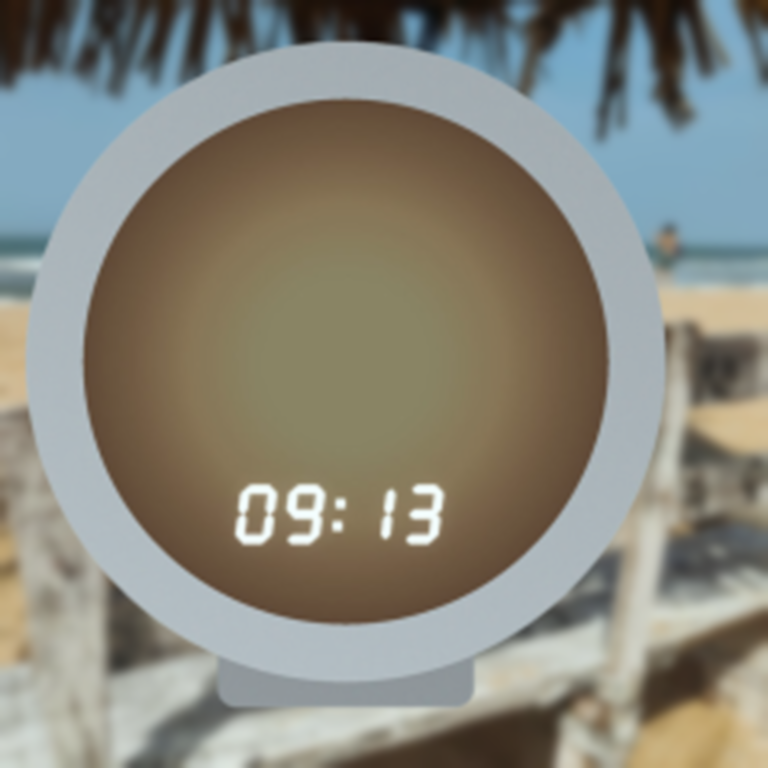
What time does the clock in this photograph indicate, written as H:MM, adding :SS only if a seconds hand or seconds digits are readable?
9:13
